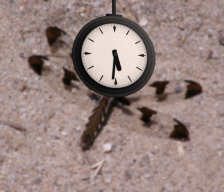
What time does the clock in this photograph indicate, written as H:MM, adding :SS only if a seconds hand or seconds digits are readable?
5:31
